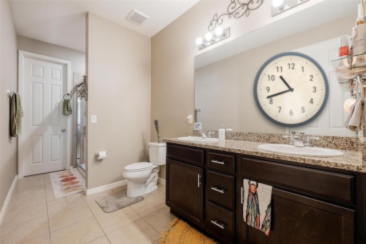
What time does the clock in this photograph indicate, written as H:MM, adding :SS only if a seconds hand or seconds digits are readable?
10:42
